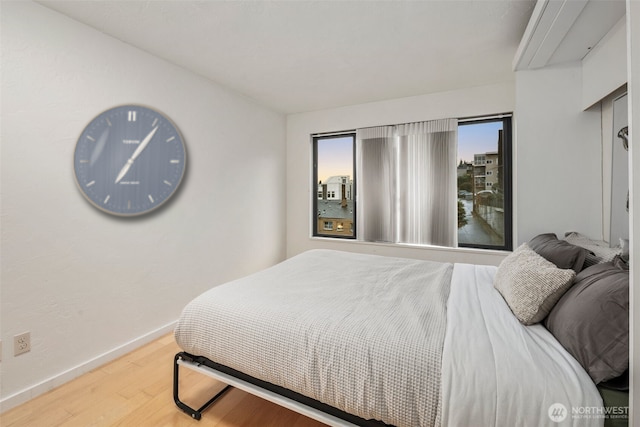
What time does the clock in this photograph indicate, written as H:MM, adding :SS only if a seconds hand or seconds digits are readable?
7:06
